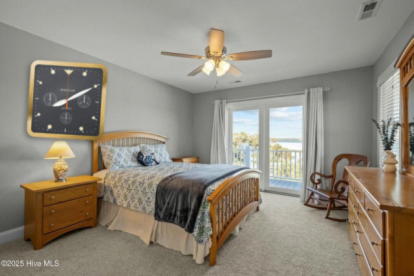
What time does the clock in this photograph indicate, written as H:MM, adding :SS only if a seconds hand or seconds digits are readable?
8:10
